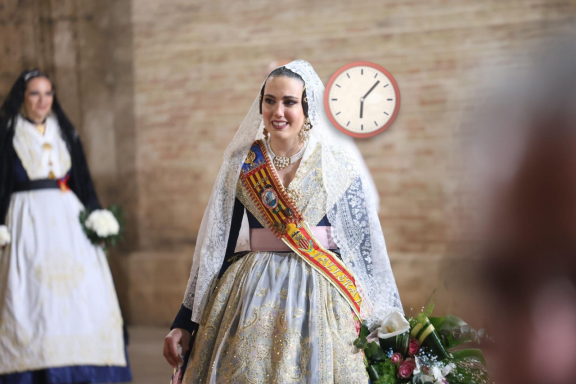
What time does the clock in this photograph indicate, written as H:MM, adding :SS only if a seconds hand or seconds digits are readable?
6:07
